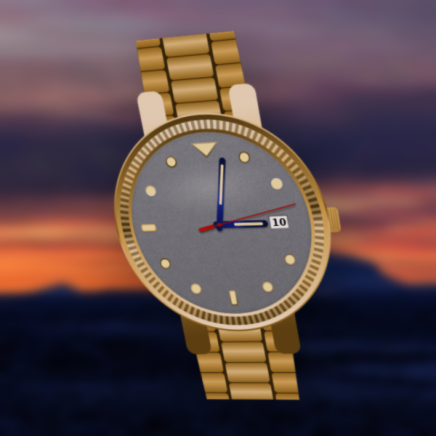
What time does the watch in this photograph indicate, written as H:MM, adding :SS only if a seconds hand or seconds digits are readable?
3:02:13
